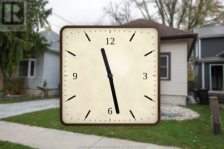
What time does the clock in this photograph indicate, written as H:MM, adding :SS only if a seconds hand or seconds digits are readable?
11:28
